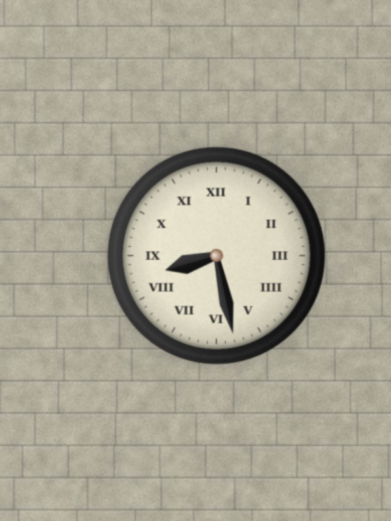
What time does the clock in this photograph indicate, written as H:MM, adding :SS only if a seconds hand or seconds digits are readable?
8:28
